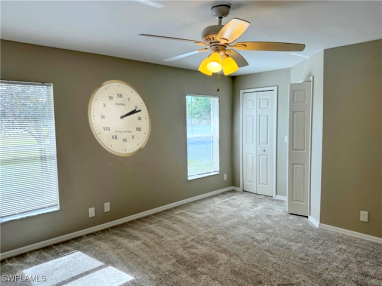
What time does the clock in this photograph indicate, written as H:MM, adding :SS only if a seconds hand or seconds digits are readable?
2:12
